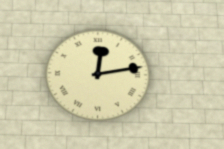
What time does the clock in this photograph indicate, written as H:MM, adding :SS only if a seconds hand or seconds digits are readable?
12:13
